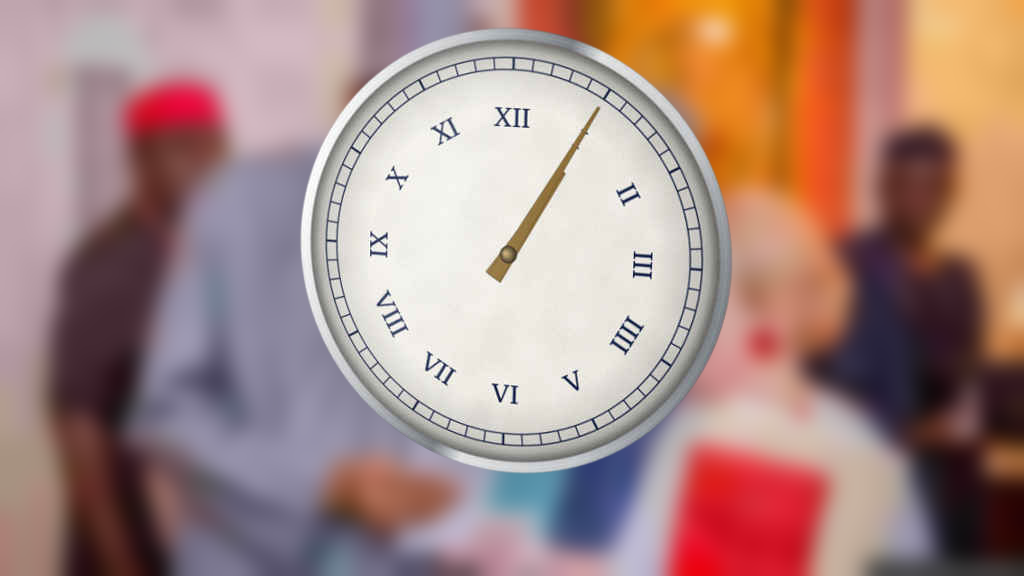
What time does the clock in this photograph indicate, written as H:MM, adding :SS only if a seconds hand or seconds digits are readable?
1:05
